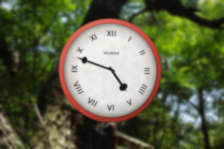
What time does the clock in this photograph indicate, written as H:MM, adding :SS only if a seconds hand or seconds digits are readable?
4:48
